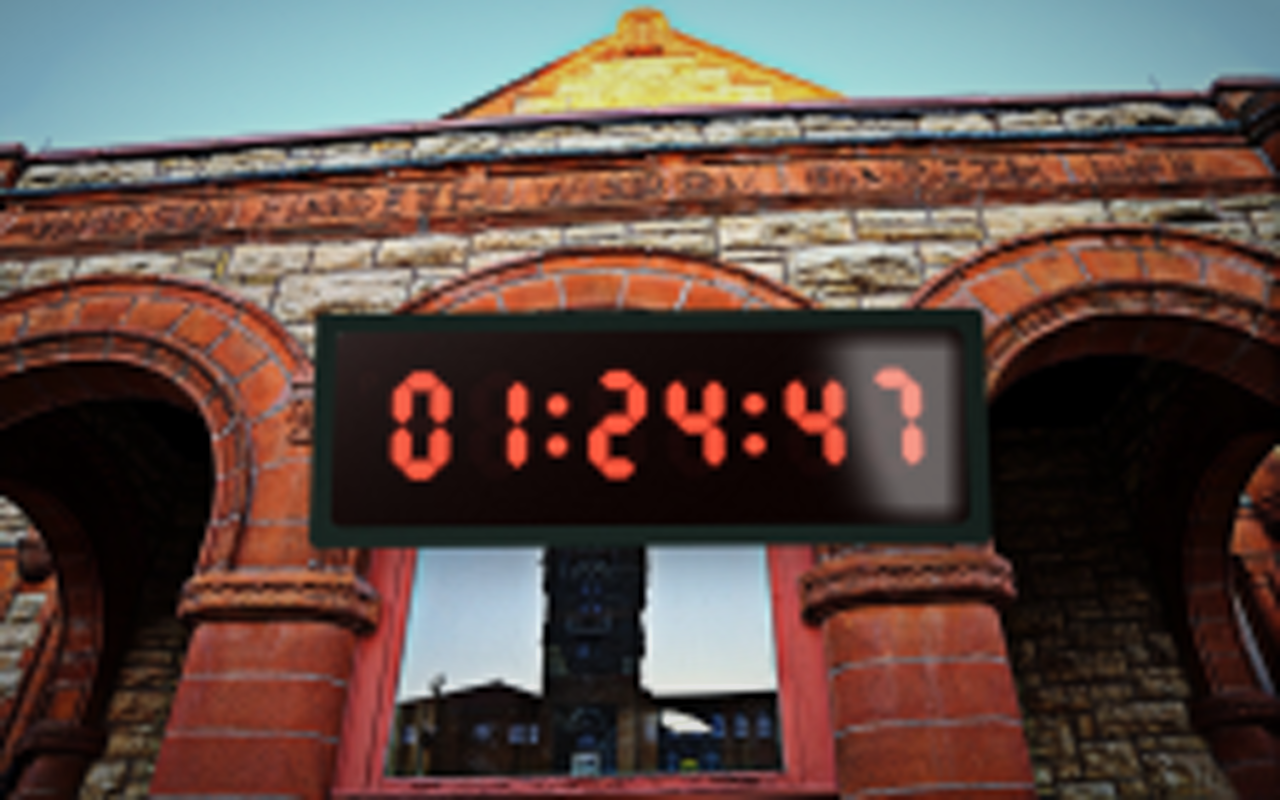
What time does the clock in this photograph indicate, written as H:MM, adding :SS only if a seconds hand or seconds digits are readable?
1:24:47
